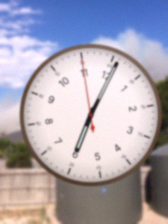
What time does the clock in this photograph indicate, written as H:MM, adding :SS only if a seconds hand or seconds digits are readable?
6:00:55
